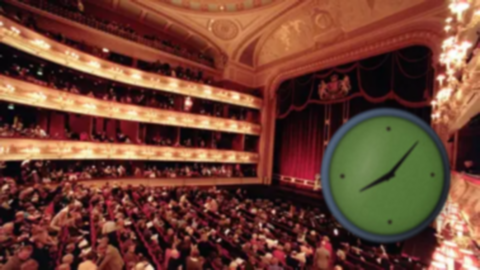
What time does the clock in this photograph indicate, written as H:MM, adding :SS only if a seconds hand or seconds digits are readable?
8:07
